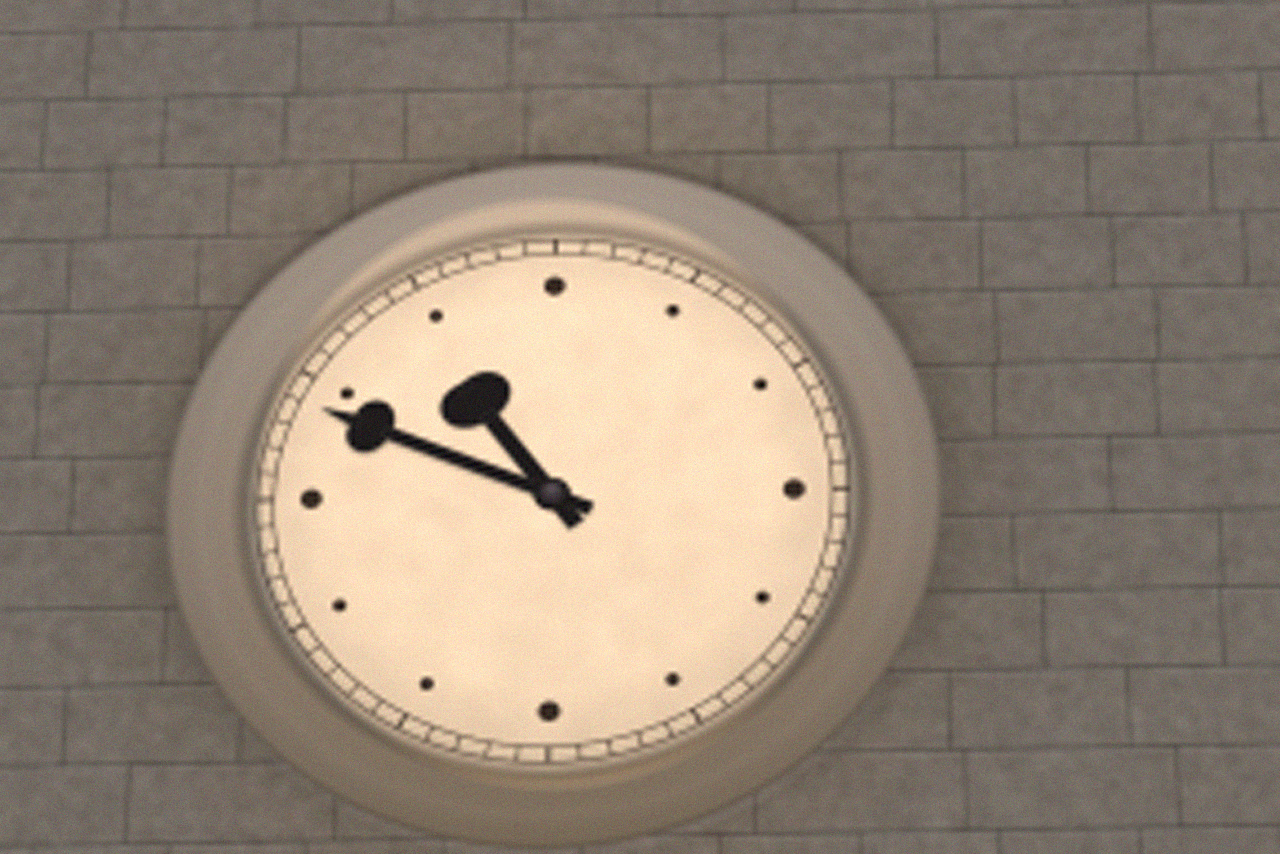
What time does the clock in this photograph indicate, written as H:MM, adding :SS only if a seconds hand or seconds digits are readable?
10:49
